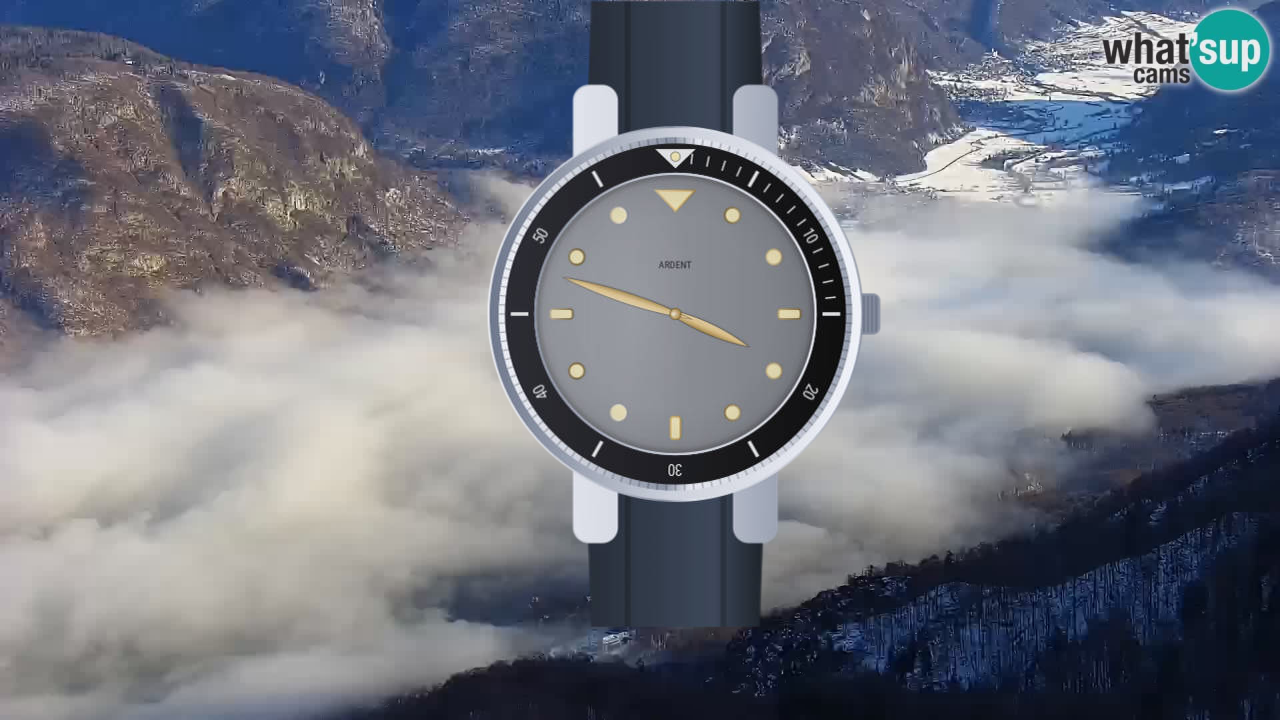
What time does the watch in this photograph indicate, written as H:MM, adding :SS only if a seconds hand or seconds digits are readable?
3:48
